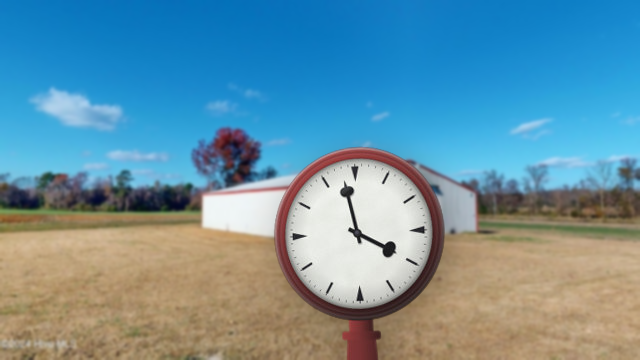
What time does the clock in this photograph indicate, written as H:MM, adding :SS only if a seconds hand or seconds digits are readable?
3:58
